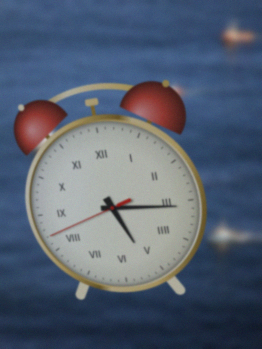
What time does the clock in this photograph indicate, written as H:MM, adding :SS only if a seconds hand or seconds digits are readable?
5:15:42
